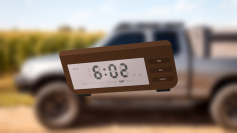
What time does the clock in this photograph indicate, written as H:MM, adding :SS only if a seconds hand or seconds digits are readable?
6:02
